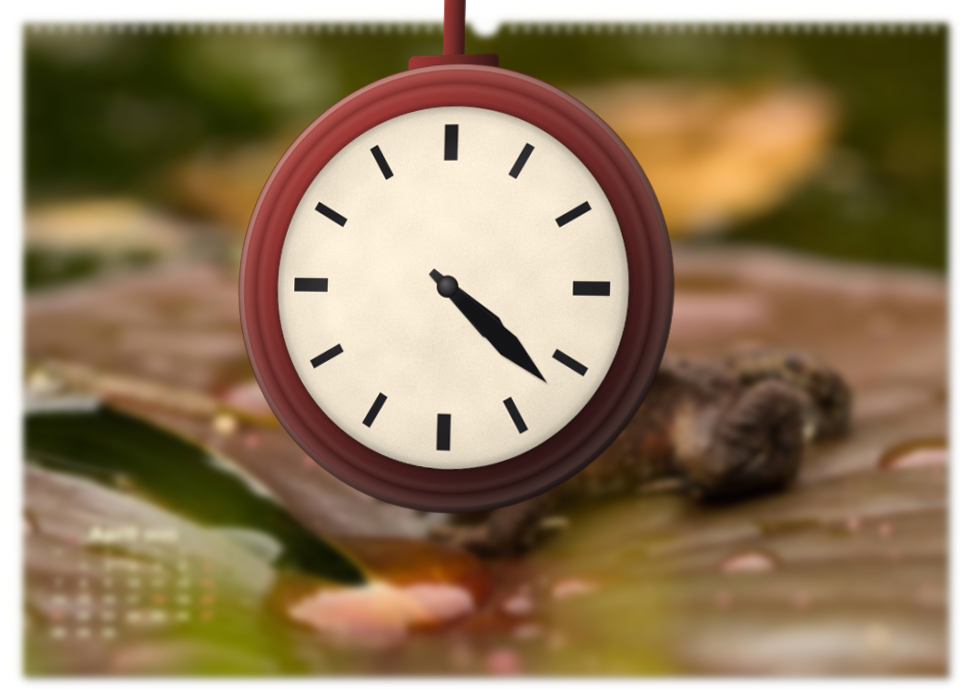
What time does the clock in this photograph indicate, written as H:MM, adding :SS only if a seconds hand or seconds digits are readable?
4:22
